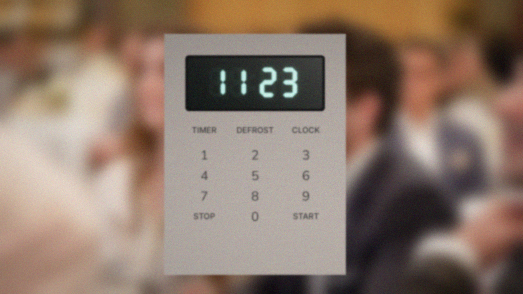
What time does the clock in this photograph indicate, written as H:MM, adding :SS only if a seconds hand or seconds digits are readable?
11:23
